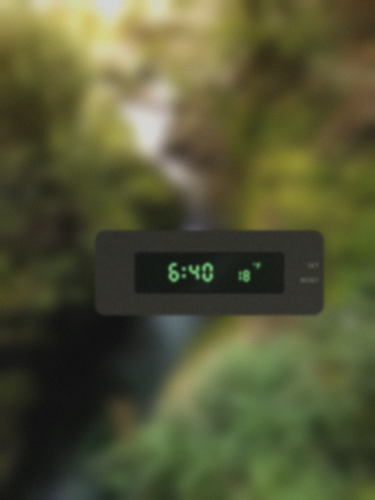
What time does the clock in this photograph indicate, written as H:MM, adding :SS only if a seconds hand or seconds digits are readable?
6:40
